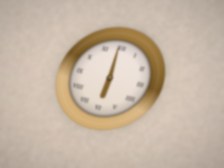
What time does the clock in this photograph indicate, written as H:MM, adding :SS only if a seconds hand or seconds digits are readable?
5:59
